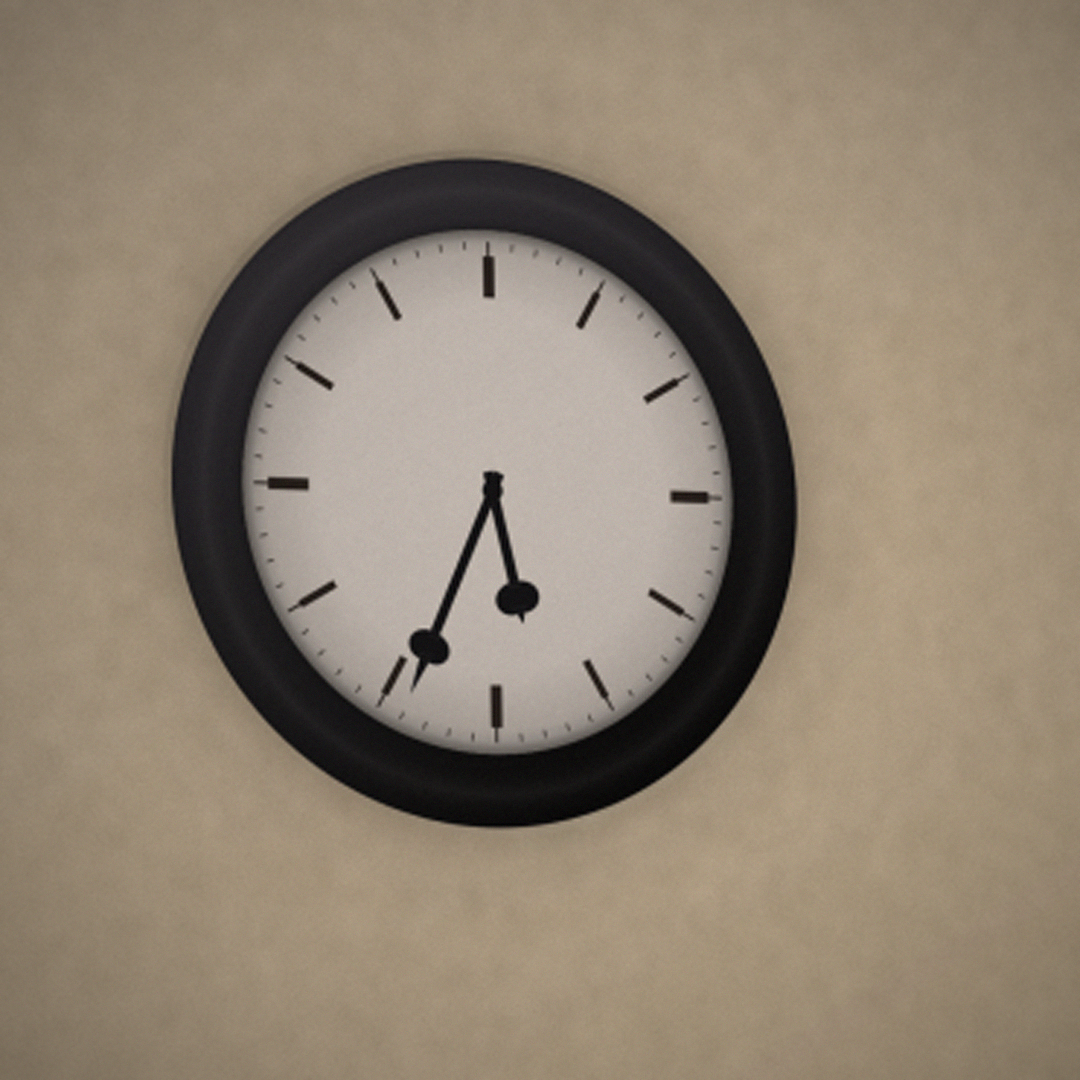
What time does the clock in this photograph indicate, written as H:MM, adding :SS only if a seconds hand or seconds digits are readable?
5:34
